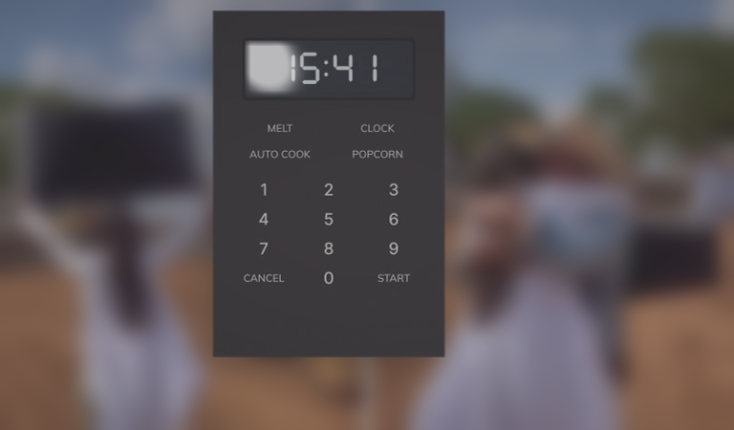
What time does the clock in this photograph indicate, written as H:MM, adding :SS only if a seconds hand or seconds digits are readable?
15:41
